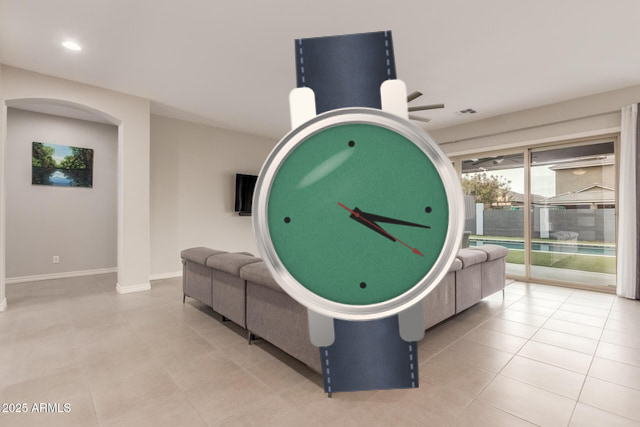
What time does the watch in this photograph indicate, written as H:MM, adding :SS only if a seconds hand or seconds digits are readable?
4:17:21
